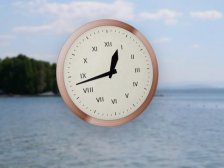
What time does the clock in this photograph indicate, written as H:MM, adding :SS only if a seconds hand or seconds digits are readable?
12:43
